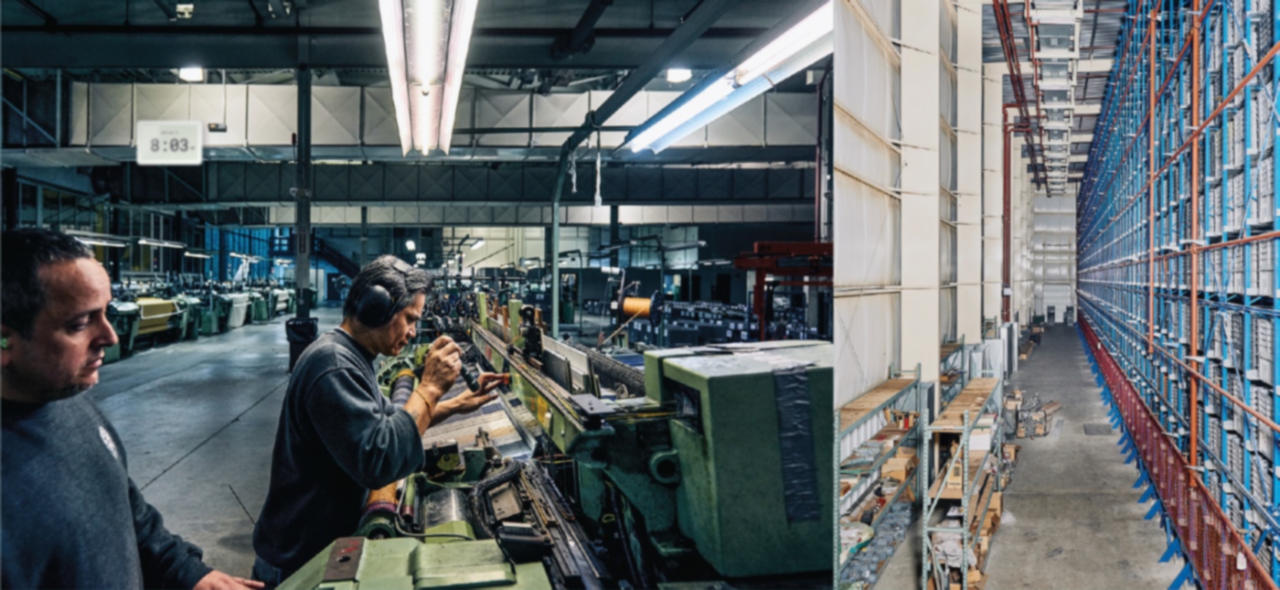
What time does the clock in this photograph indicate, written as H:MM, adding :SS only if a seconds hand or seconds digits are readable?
8:03
